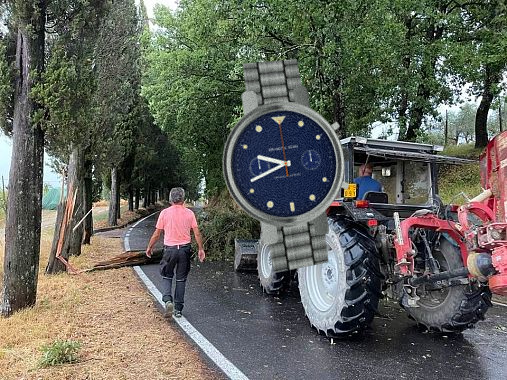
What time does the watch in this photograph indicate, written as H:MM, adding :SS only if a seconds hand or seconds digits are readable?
9:42
